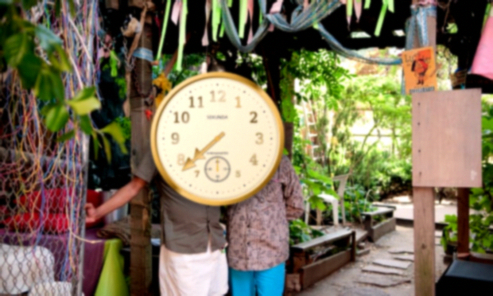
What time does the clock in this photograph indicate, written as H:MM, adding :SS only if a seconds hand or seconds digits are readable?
7:38
